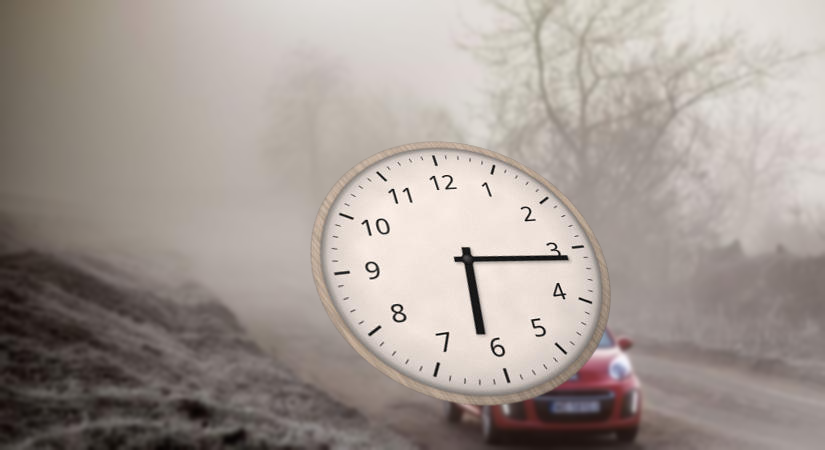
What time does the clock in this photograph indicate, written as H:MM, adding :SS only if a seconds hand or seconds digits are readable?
6:16
